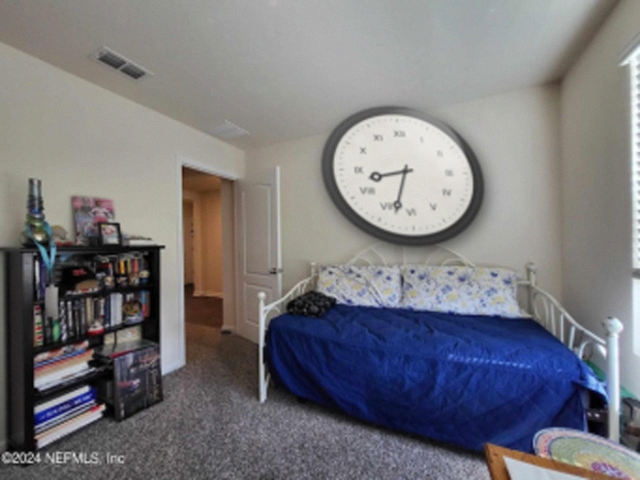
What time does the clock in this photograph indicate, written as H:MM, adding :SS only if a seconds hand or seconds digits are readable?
8:33
